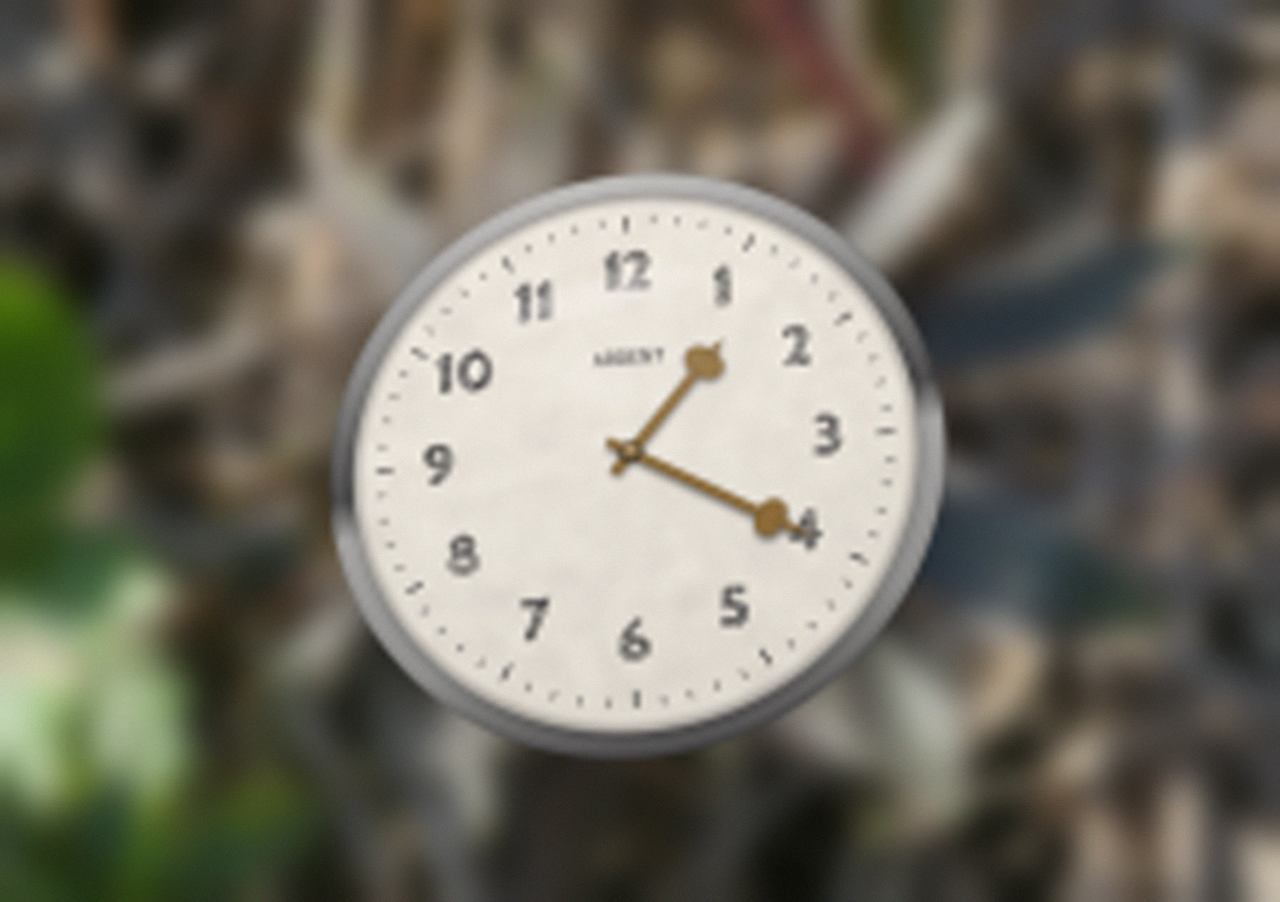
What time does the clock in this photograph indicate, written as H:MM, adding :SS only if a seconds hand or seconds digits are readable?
1:20
